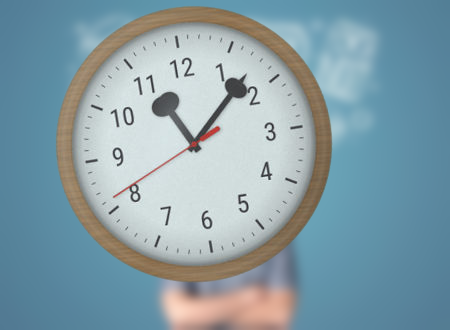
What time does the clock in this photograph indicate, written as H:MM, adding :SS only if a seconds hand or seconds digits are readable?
11:07:41
